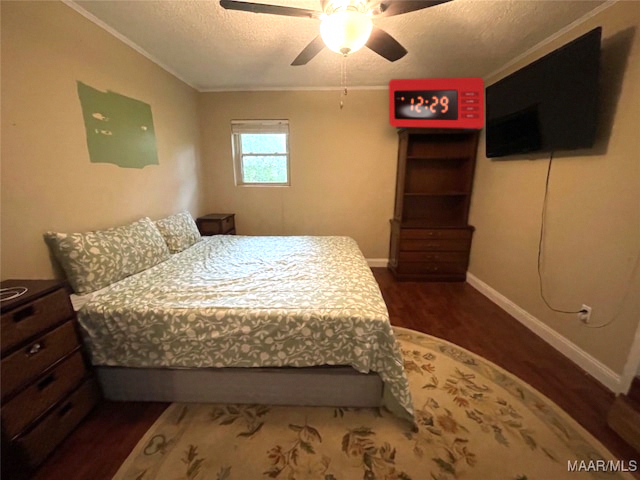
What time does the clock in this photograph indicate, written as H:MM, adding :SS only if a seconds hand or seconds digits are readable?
12:29
